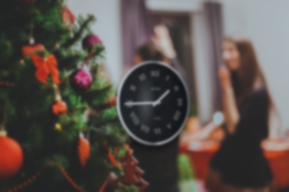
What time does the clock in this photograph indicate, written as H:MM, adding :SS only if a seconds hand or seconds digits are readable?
1:45
